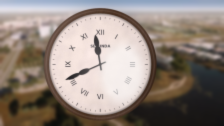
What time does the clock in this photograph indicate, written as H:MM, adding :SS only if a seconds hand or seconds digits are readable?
11:41
